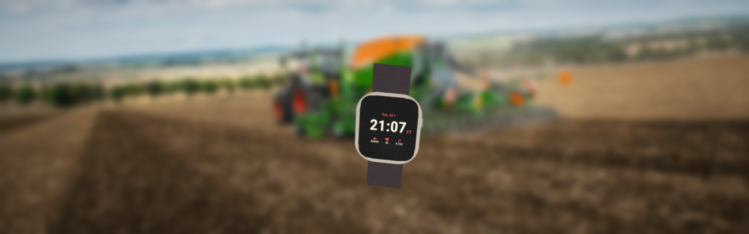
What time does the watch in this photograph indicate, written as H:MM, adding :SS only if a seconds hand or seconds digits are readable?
21:07
